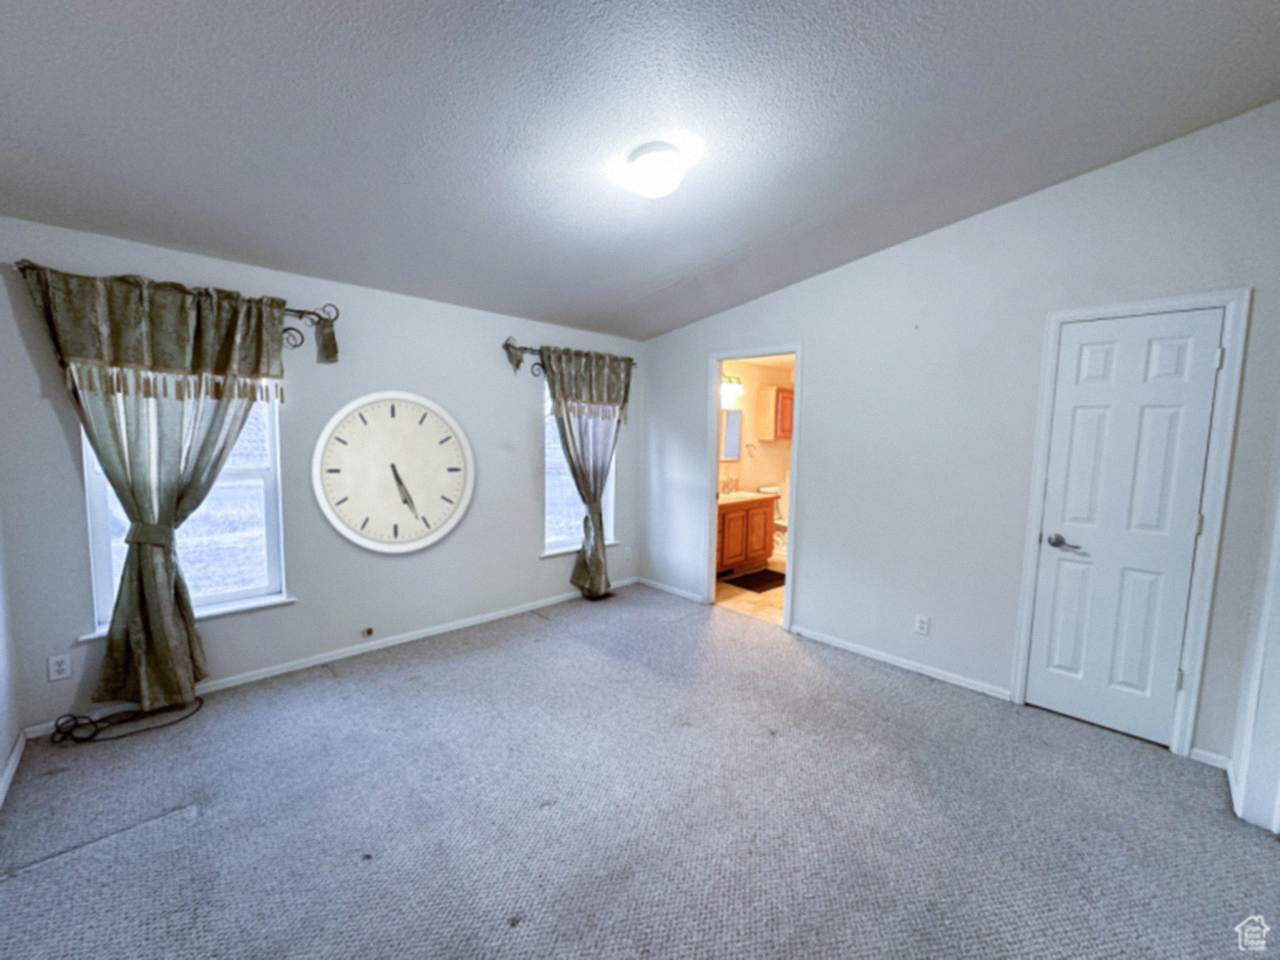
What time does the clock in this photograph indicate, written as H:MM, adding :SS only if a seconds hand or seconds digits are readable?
5:26
